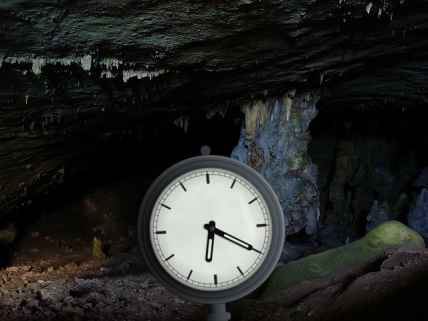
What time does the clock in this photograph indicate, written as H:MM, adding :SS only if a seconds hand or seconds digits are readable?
6:20
